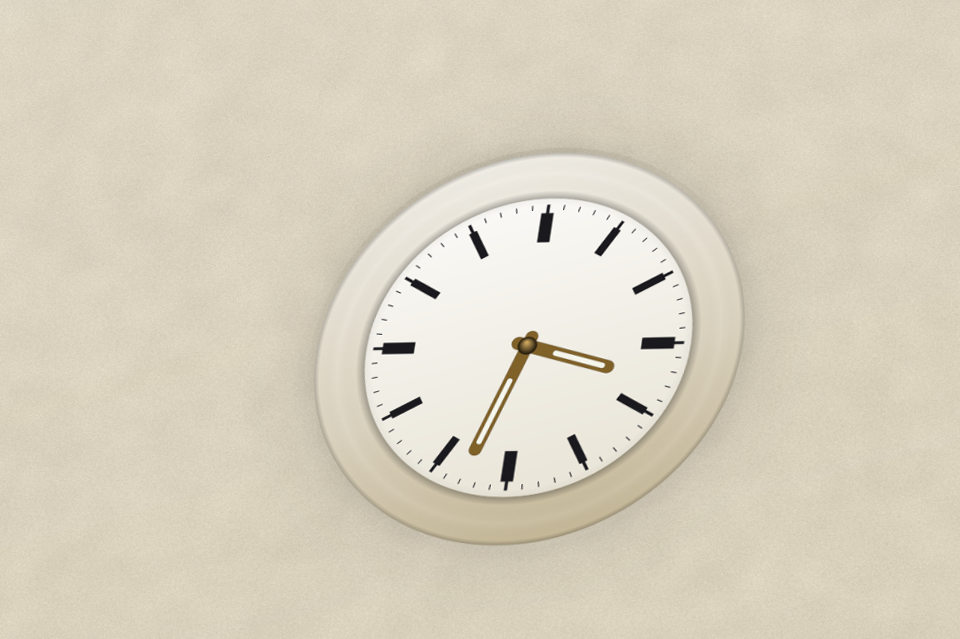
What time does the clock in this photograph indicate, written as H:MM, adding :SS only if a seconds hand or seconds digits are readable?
3:33
